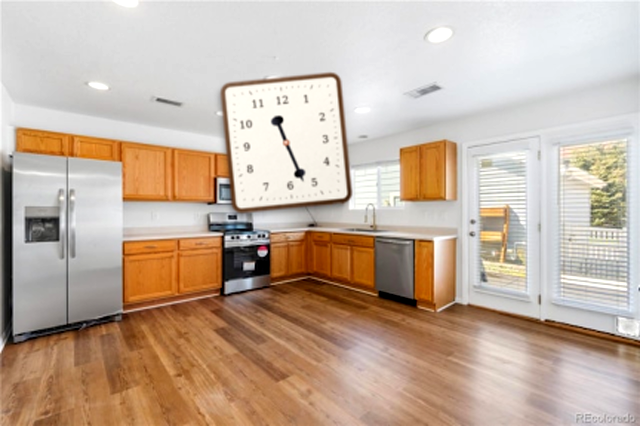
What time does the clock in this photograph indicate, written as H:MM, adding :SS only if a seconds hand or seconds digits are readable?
11:27
